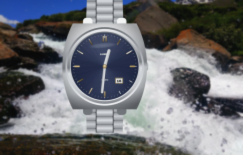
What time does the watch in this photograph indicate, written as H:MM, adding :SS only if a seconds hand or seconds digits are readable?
12:31
